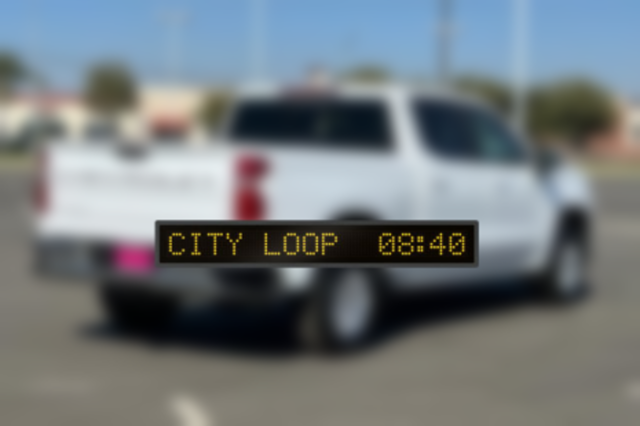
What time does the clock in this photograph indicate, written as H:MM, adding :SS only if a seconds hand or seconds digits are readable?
8:40
